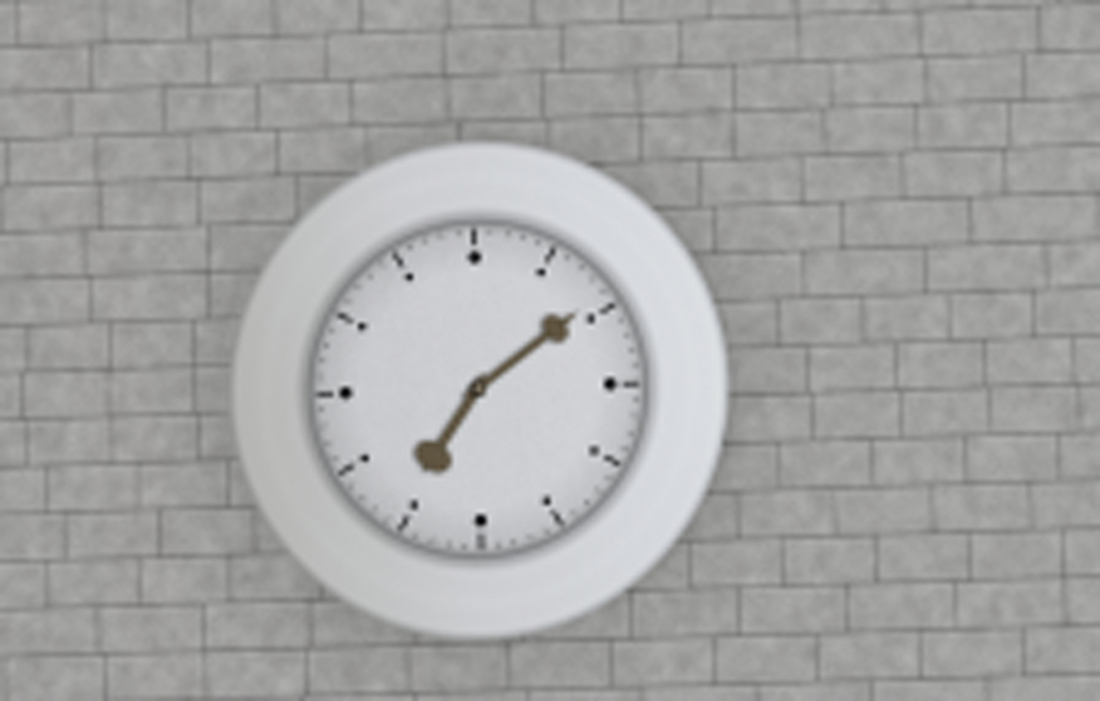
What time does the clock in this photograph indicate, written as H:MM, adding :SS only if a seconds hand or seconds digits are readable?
7:09
